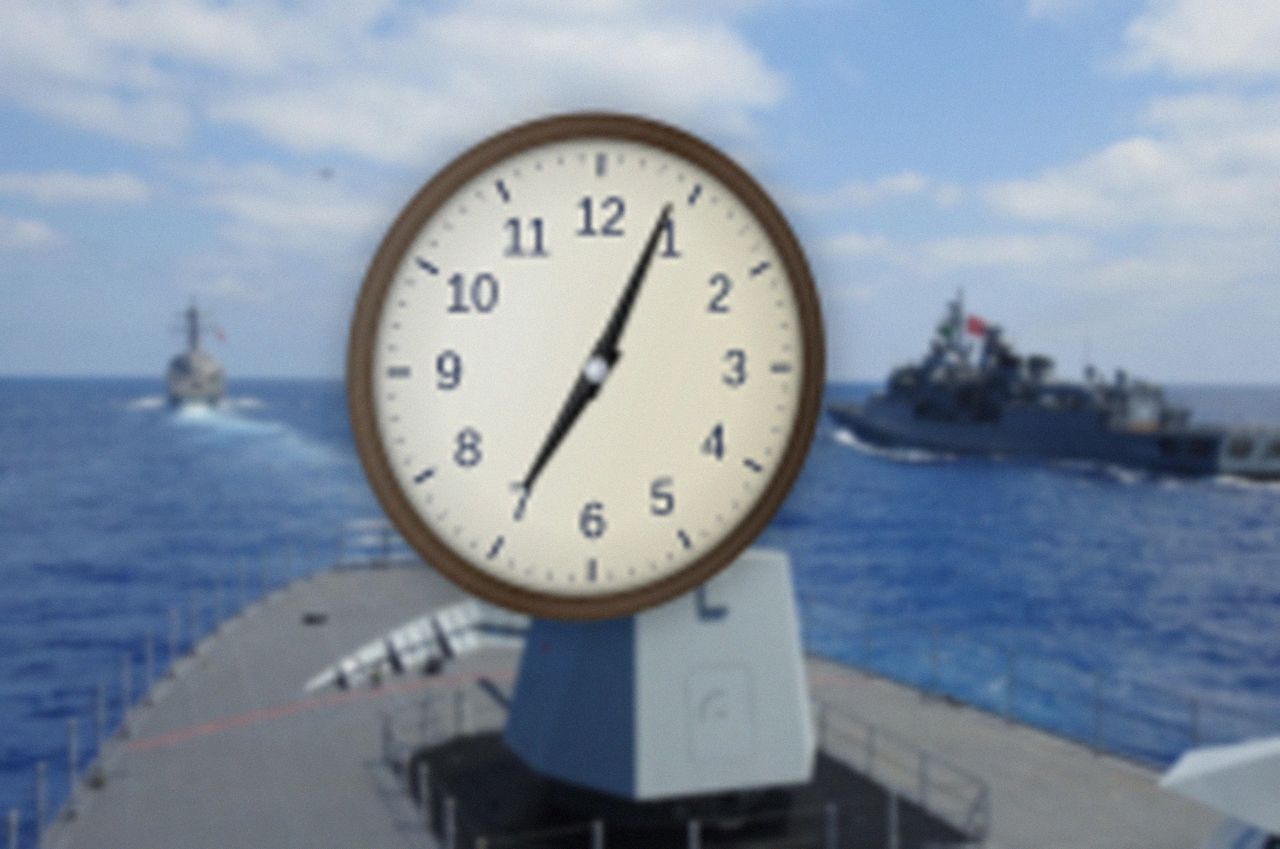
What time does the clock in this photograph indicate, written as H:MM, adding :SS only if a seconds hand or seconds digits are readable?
7:04
